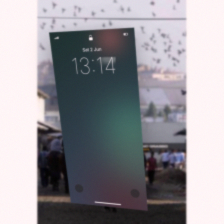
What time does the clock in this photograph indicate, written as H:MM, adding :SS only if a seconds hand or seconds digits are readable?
13:14
